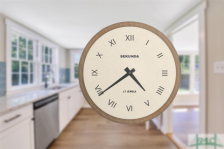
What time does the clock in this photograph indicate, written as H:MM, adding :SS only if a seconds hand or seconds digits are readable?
4:39
